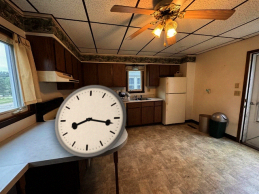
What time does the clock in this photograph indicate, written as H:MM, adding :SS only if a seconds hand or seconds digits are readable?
8:17
